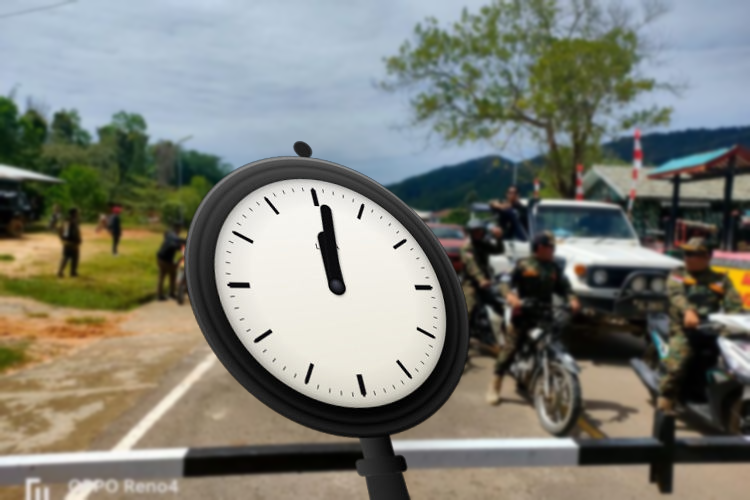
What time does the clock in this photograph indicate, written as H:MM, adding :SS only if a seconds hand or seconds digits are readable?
12:01
